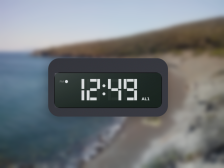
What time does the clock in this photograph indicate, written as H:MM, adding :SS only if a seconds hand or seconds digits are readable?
12:49
